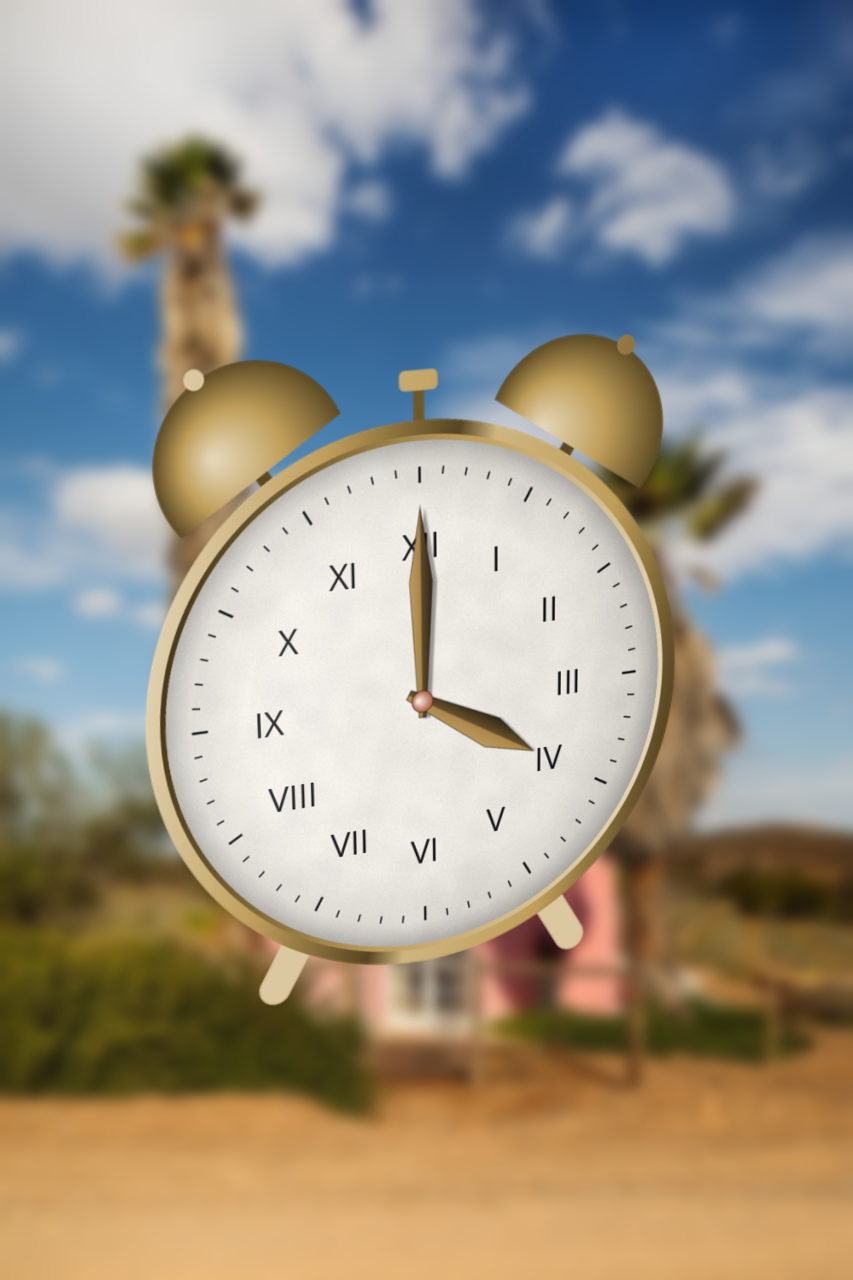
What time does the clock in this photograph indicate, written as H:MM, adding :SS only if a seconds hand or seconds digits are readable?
4:00
